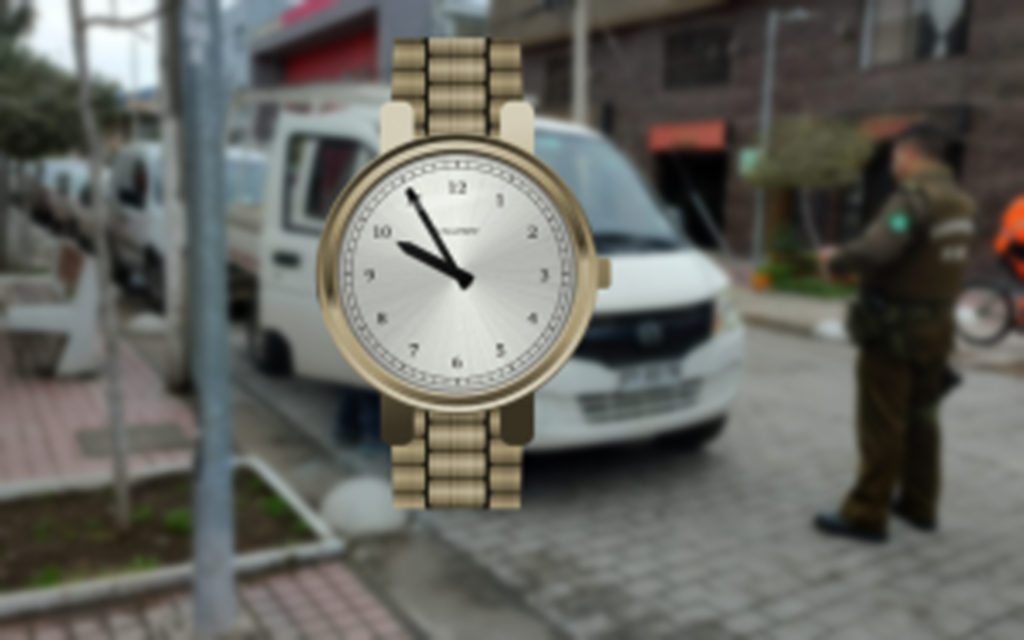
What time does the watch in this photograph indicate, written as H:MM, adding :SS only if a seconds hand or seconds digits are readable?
9:55
